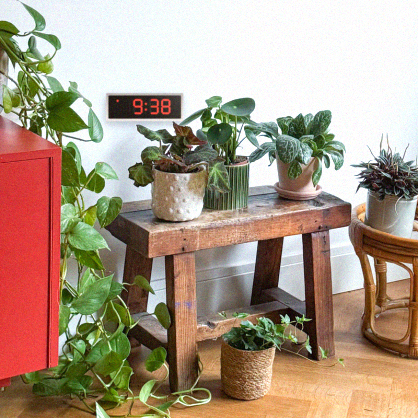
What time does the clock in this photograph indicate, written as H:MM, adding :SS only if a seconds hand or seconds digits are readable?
9:38
